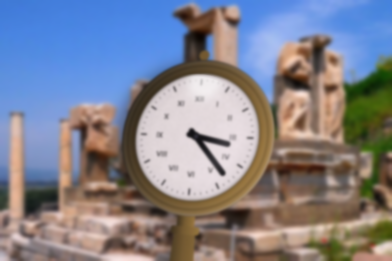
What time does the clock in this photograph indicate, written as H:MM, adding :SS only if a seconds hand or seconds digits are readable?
3:23
